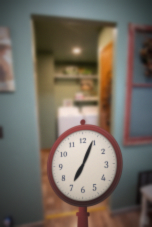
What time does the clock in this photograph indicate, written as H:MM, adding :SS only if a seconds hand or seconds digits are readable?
7:04
